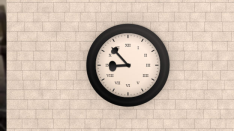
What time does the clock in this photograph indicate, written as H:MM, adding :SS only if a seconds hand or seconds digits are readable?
8:53
